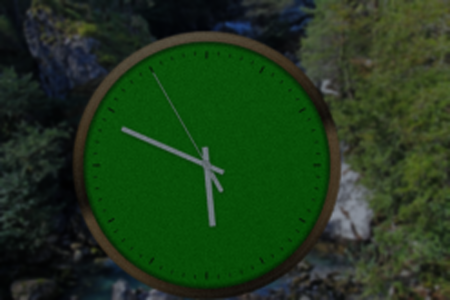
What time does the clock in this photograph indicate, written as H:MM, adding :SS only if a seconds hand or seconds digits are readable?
5:48:55
